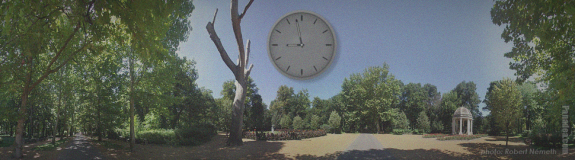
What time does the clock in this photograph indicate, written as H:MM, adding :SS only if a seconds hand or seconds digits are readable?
8:58
